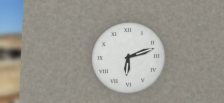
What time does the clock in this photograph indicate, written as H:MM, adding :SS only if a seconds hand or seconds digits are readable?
6:12
